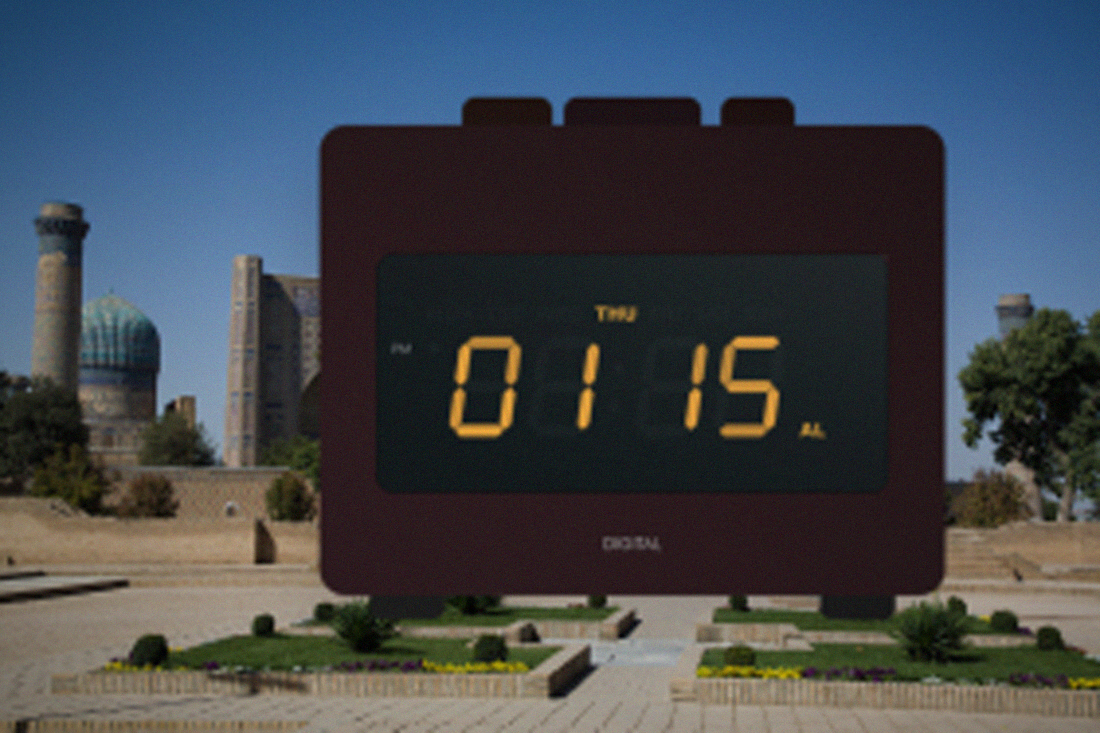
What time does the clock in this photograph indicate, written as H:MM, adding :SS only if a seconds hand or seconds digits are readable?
1:15
